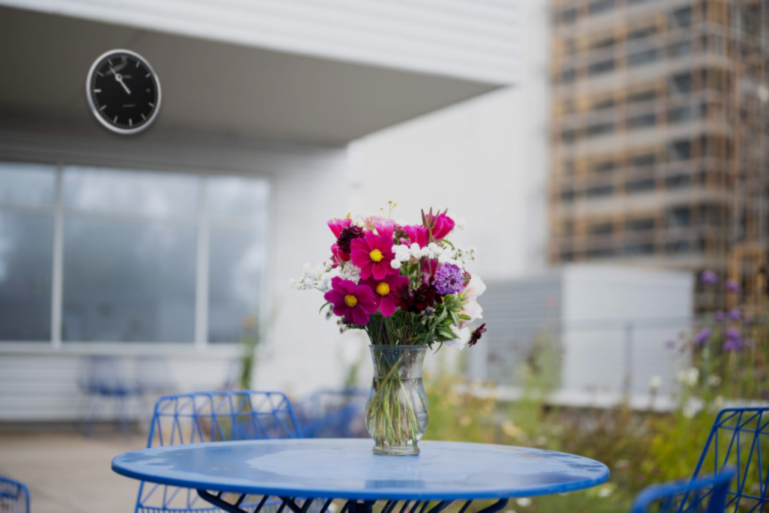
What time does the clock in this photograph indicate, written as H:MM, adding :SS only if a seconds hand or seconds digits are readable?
10:54
